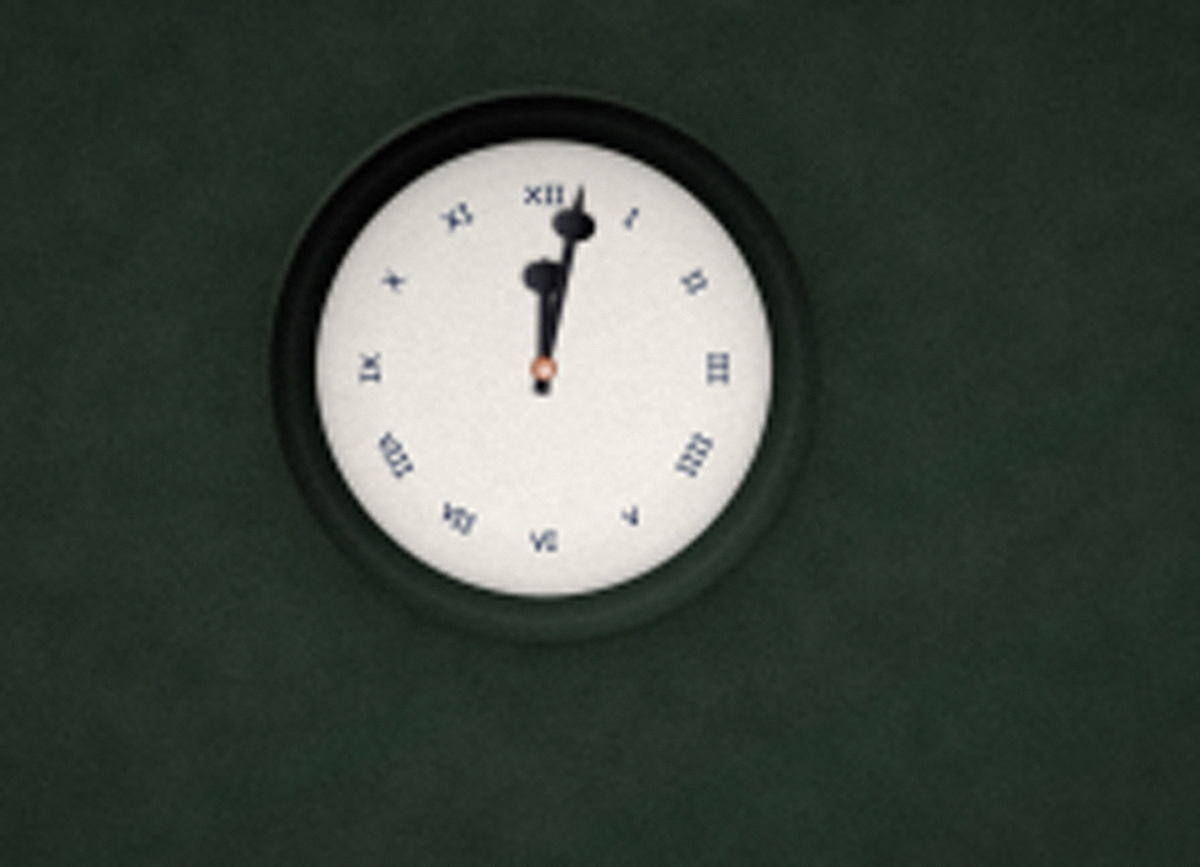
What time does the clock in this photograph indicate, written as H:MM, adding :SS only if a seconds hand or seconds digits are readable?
12:02
